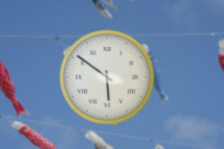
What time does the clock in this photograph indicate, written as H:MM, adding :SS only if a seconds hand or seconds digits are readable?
5:51
